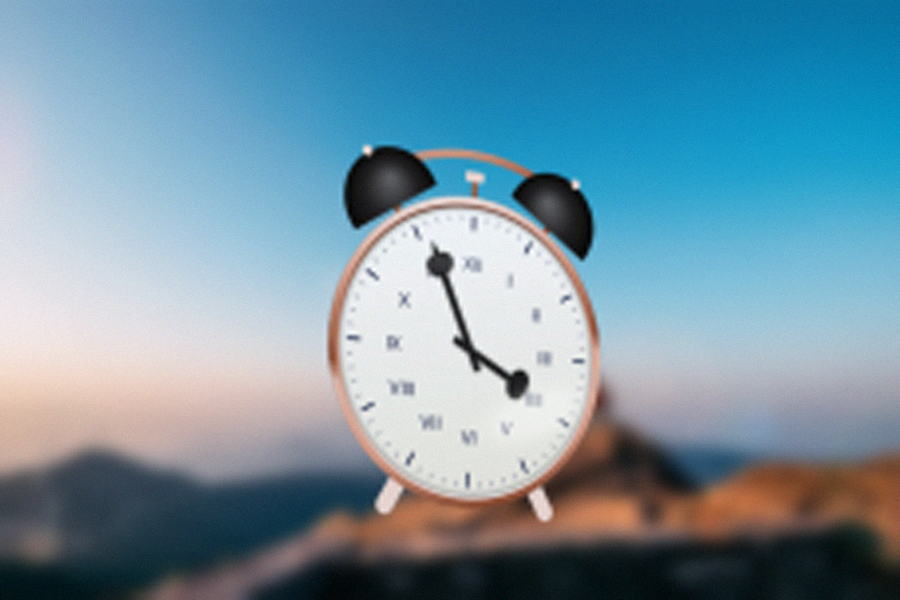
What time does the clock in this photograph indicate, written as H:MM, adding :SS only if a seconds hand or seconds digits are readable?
3:56
